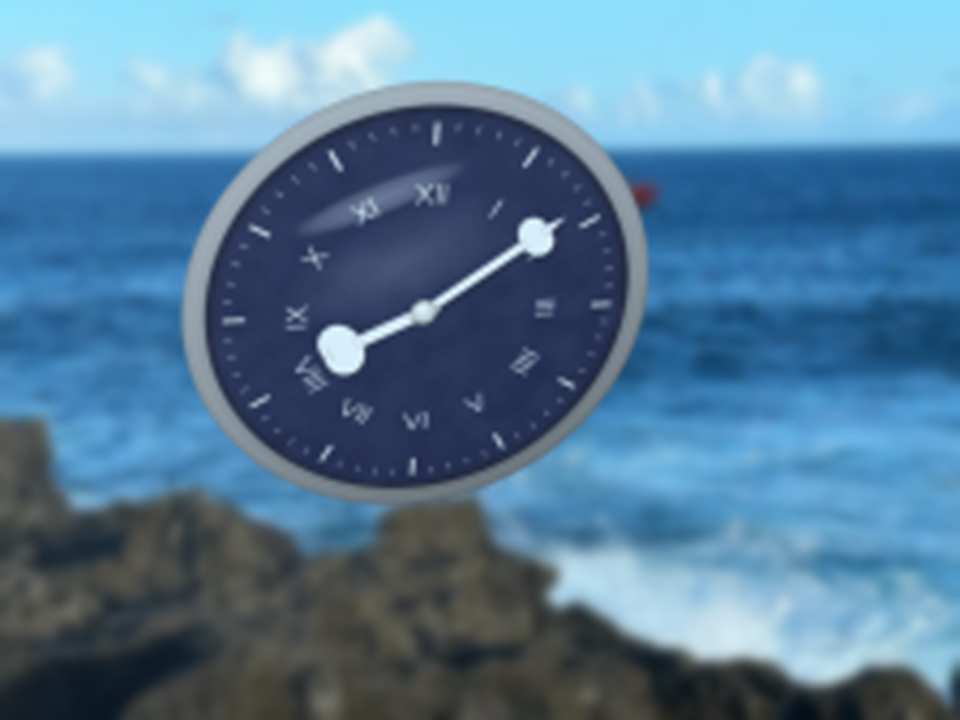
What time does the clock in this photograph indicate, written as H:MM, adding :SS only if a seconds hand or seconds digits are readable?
8:09
